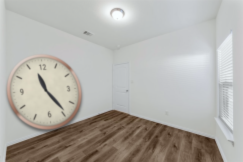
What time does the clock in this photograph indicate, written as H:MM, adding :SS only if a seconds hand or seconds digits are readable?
11:24
